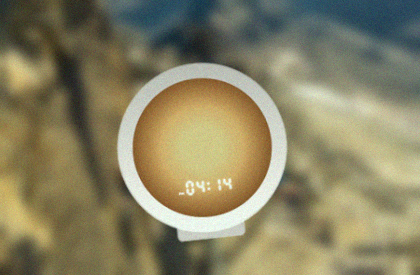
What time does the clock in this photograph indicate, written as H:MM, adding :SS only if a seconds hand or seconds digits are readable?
4:14
